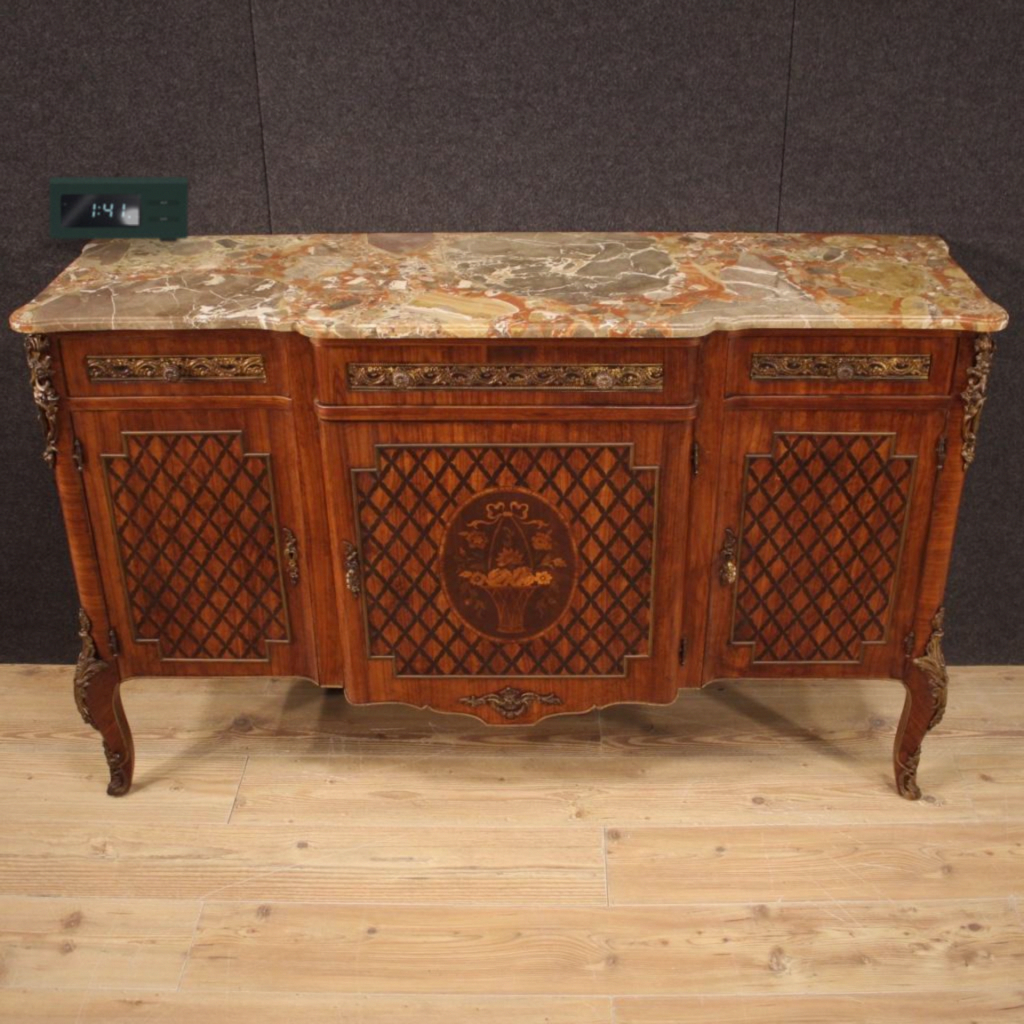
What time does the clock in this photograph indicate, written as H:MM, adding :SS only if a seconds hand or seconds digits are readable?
1:41
